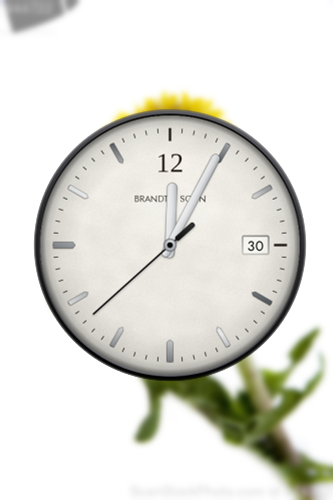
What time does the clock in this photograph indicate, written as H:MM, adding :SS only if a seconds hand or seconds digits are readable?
12:04:38
